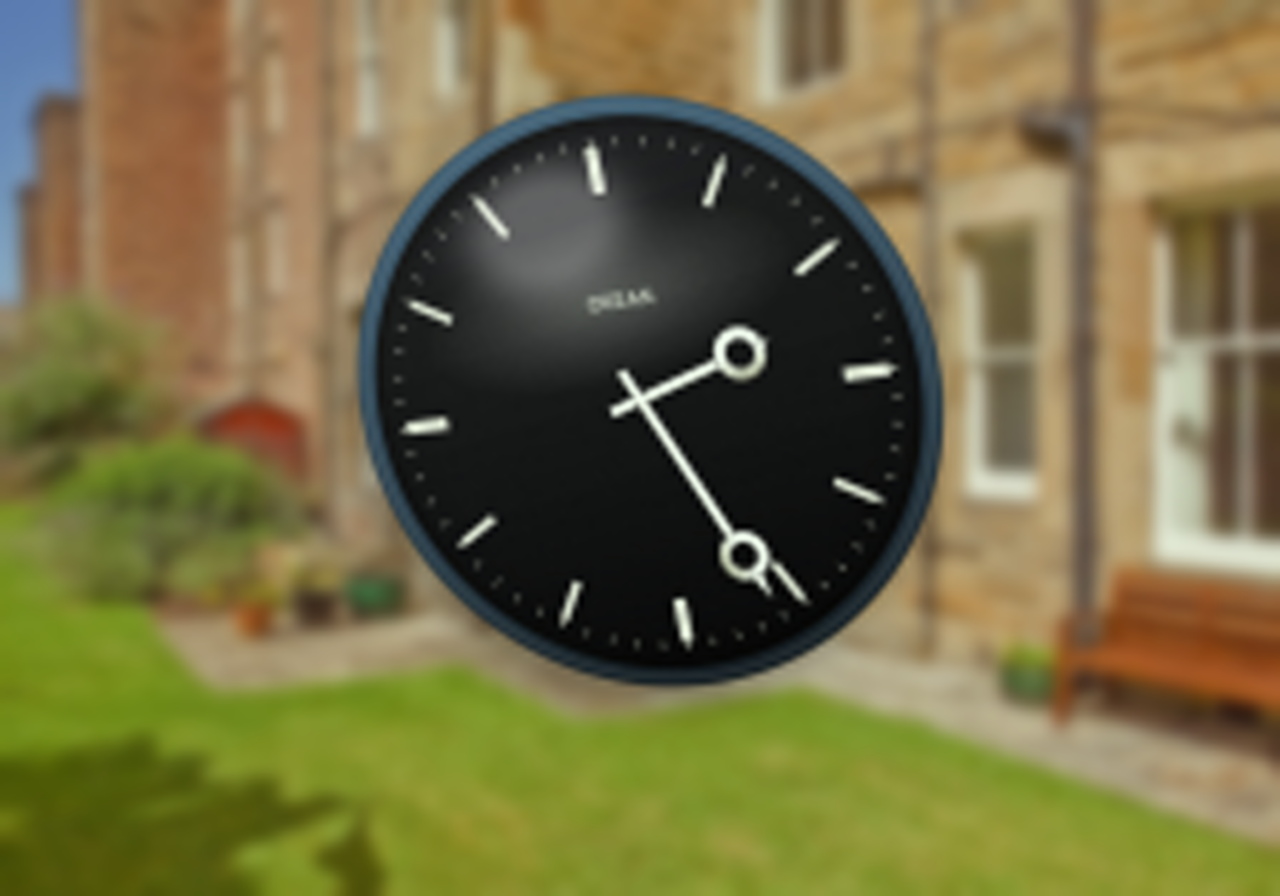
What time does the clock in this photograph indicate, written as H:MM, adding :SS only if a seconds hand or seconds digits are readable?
2:26
